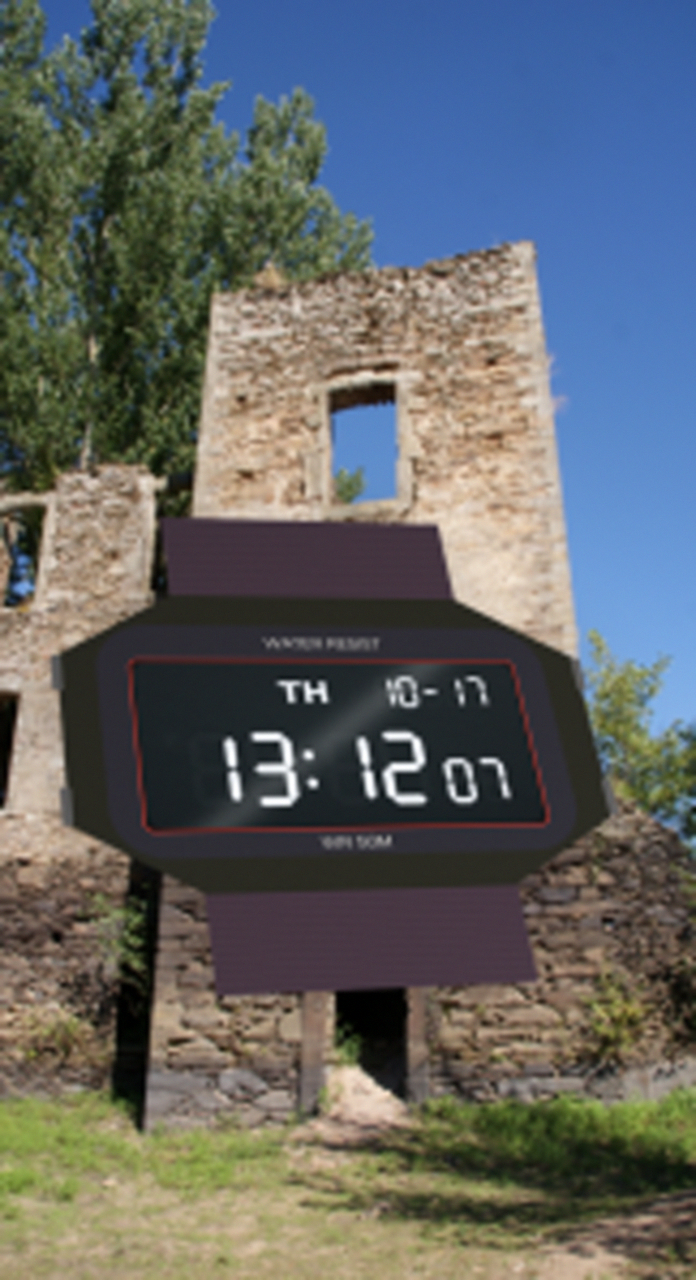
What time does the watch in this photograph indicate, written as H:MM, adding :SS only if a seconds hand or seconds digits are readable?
13:12:07
